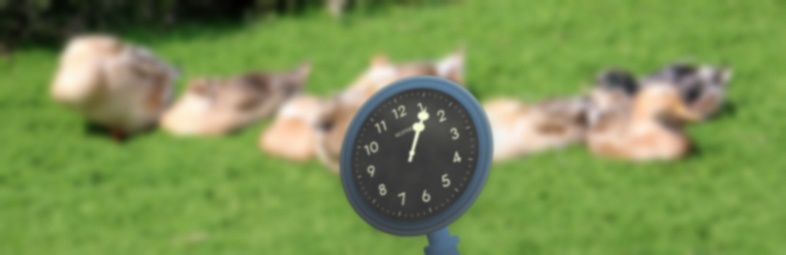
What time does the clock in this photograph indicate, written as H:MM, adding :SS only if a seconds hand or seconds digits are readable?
1:06
